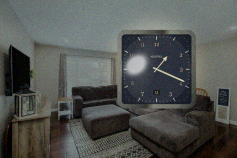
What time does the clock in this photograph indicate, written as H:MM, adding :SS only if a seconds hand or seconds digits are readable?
1:19
